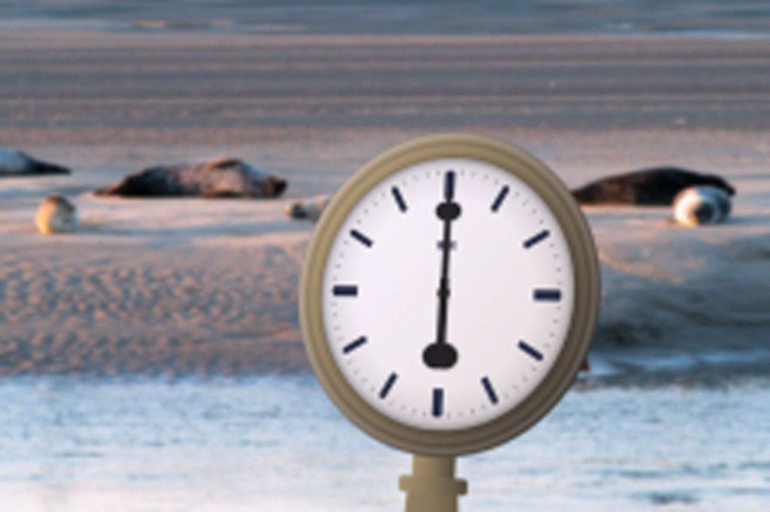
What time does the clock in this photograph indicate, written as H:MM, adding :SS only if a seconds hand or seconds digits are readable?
6:00
